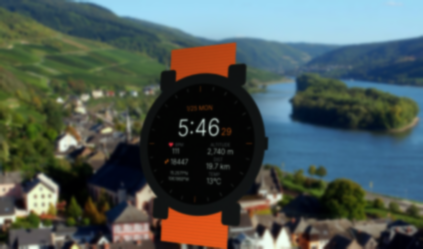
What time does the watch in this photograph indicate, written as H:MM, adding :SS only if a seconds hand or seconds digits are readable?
5:46
